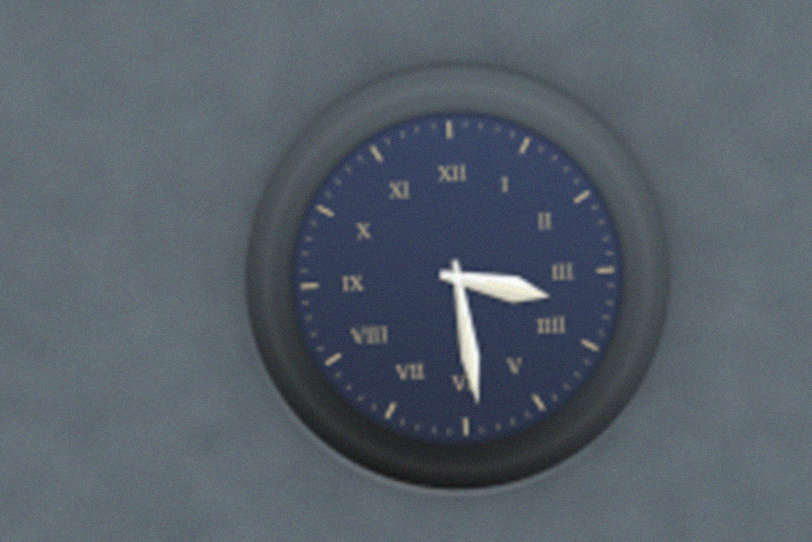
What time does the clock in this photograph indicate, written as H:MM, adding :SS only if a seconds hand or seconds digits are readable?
3:29
